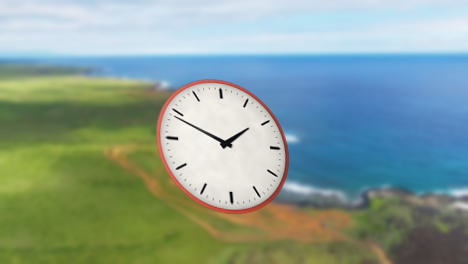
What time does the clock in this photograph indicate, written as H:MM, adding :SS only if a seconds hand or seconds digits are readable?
1:49
